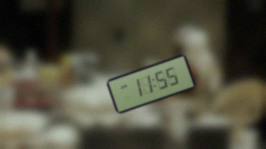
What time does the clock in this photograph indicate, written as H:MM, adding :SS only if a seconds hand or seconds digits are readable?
11:55
